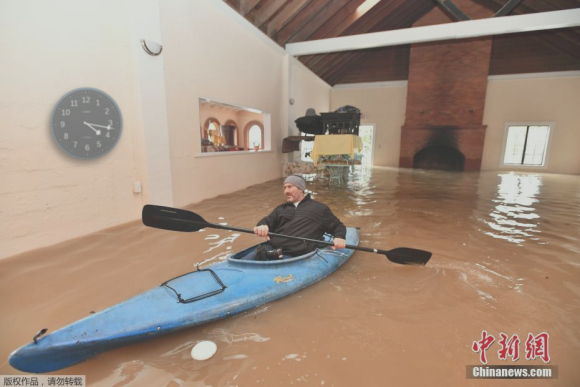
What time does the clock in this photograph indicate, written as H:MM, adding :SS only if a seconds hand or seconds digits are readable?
4:17
